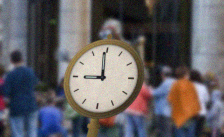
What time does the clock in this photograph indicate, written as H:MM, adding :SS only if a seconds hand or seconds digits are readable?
8:59
